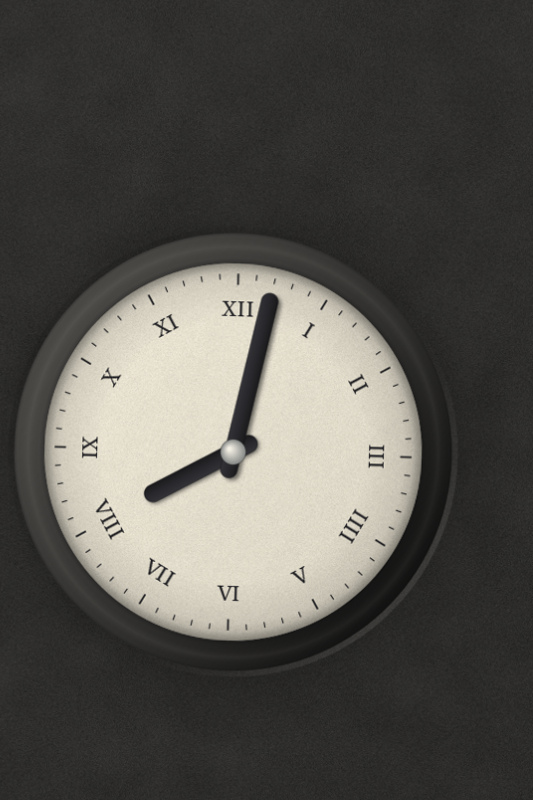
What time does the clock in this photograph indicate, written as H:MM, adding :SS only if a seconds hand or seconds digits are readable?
8:02
